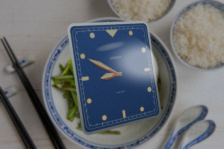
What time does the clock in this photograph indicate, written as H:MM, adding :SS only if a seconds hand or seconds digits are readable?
8:50
